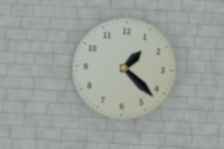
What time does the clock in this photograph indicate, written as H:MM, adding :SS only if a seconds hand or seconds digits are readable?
1:22
